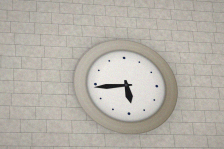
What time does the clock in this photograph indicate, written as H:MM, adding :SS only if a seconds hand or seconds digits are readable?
5:44
